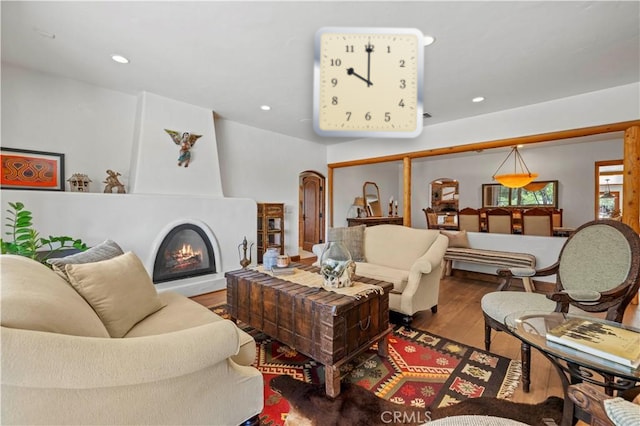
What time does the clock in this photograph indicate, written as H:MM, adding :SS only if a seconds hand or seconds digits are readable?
10:00
